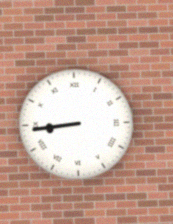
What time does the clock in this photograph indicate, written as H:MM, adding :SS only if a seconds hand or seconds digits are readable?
8:44
